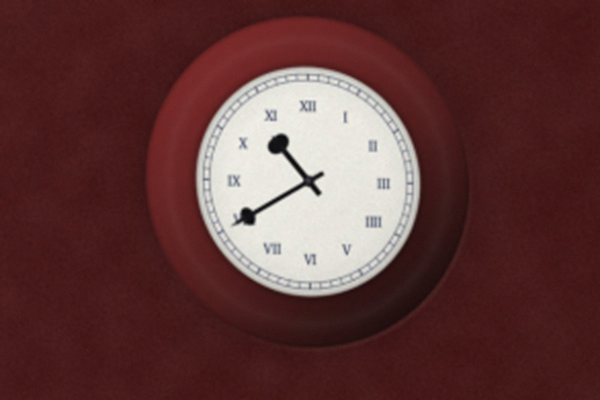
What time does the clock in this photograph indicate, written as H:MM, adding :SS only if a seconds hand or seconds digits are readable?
10:40
